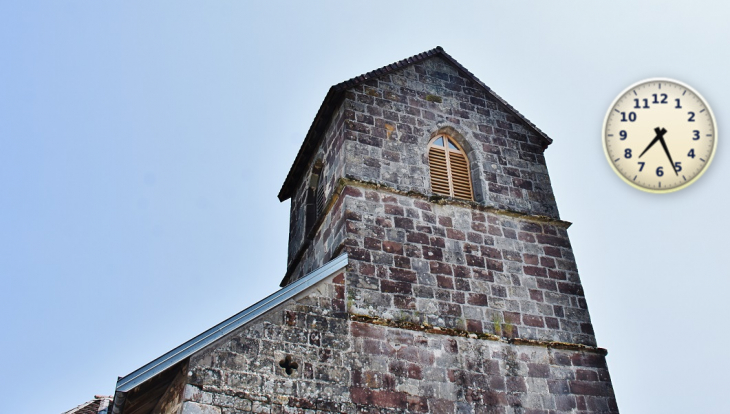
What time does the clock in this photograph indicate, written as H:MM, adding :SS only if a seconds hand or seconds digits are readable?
7:26
